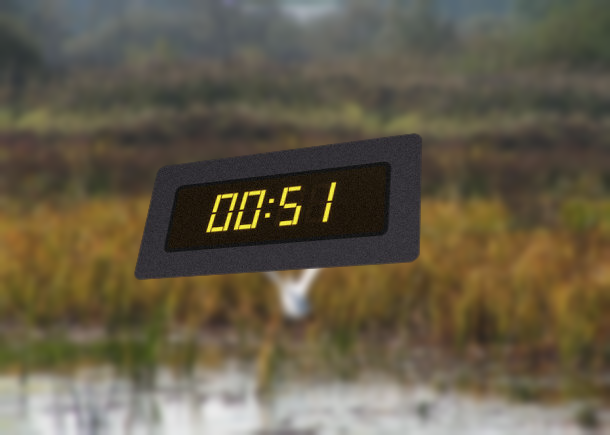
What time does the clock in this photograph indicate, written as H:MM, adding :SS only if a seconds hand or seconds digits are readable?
0:51
